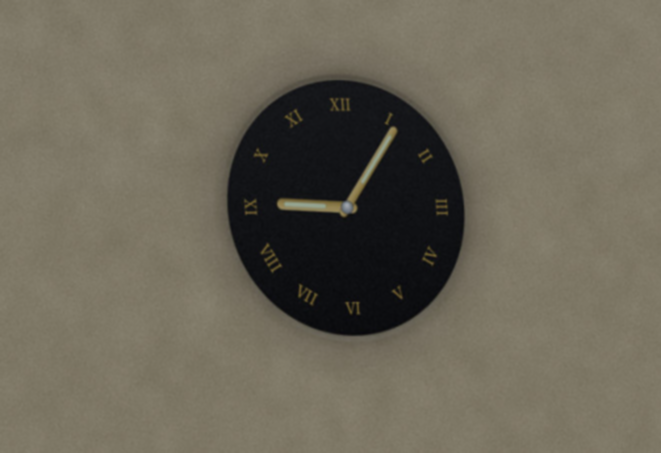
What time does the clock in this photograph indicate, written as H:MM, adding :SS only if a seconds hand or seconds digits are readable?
9:06
